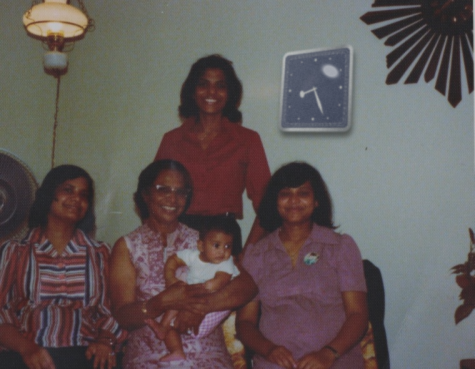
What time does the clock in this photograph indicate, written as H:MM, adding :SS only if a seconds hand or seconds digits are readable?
8:26
